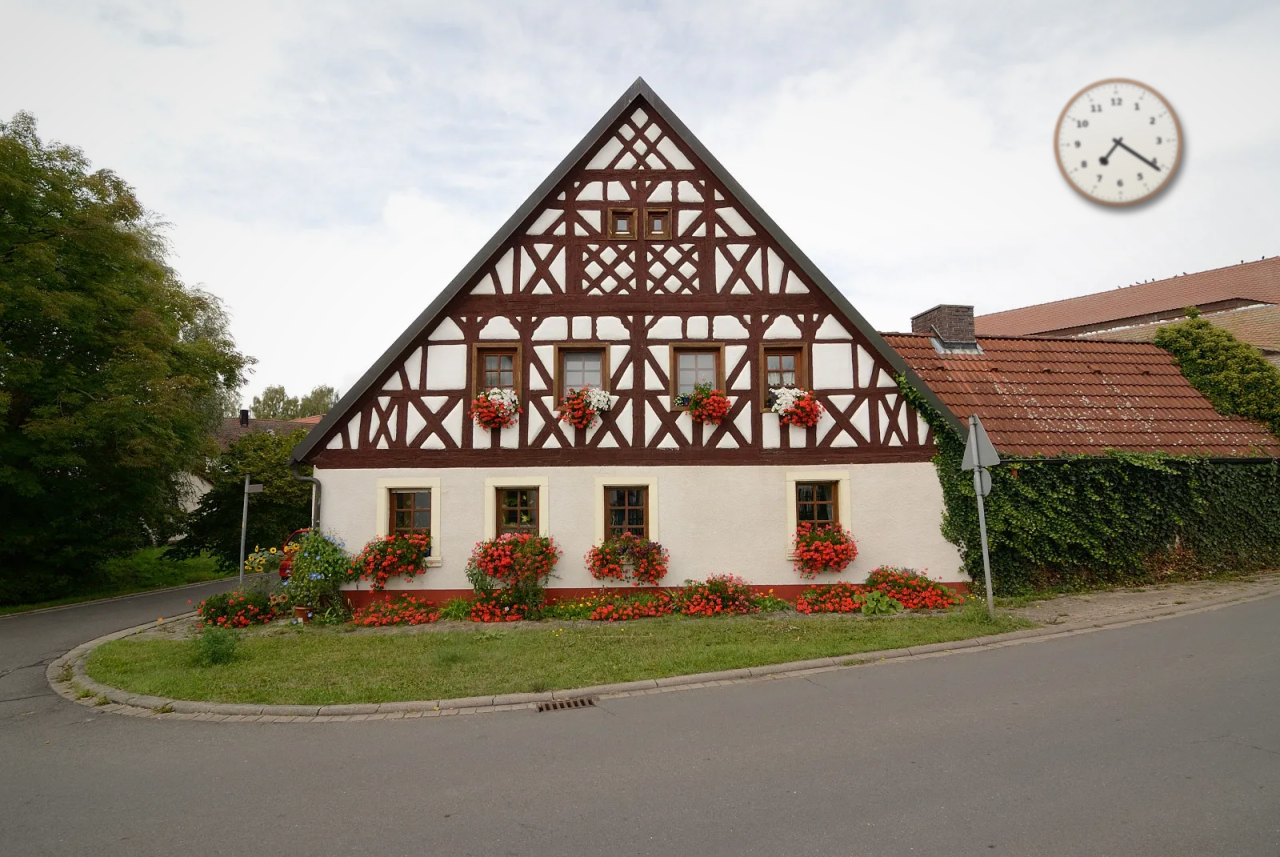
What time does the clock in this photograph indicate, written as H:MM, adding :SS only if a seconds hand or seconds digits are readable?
7:21
